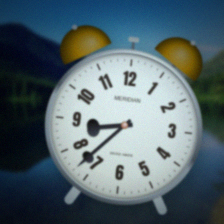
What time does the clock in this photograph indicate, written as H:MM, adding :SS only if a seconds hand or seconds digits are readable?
8:37
